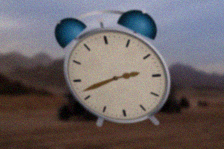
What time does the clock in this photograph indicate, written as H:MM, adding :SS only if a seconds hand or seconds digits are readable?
2:42
